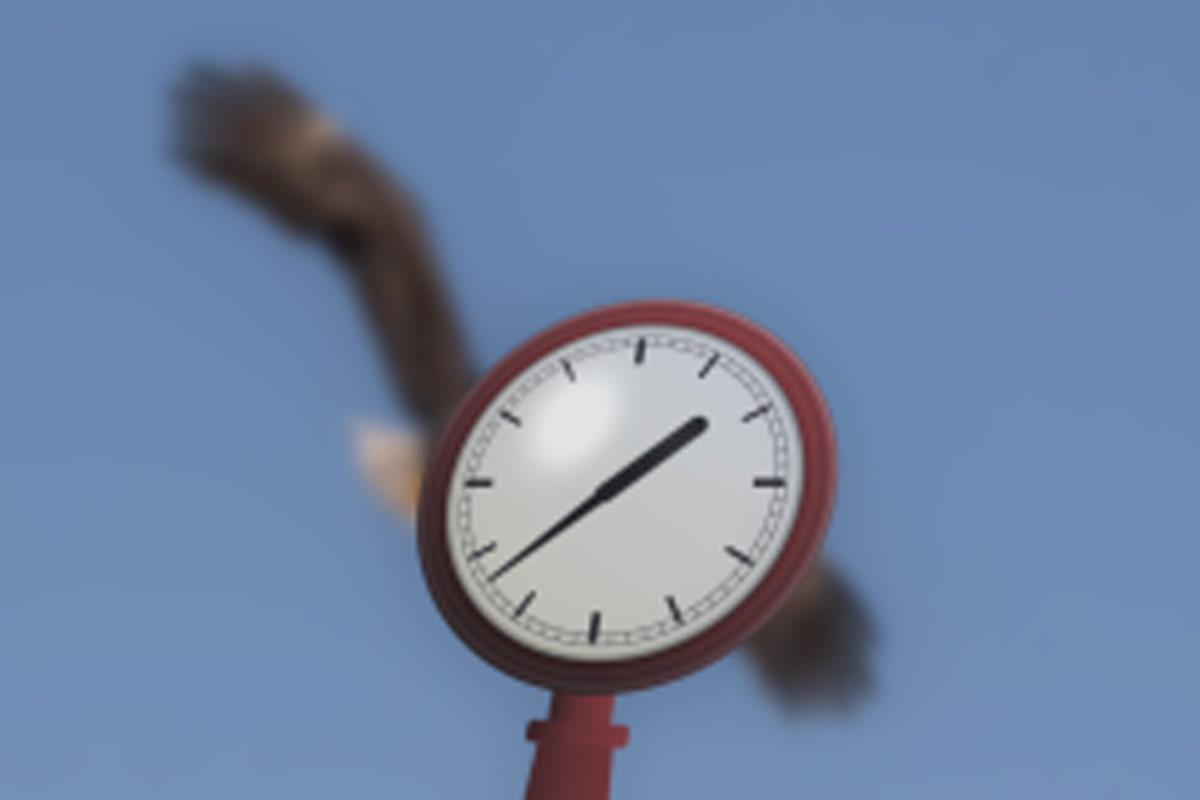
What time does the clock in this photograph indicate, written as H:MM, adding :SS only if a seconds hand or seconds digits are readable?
1:38
